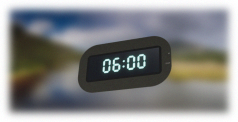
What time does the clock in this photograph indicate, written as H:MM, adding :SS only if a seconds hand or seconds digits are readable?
6:00
